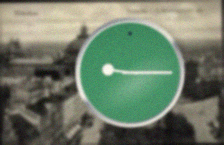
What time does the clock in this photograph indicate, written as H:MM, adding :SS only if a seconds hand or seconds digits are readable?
9:15
